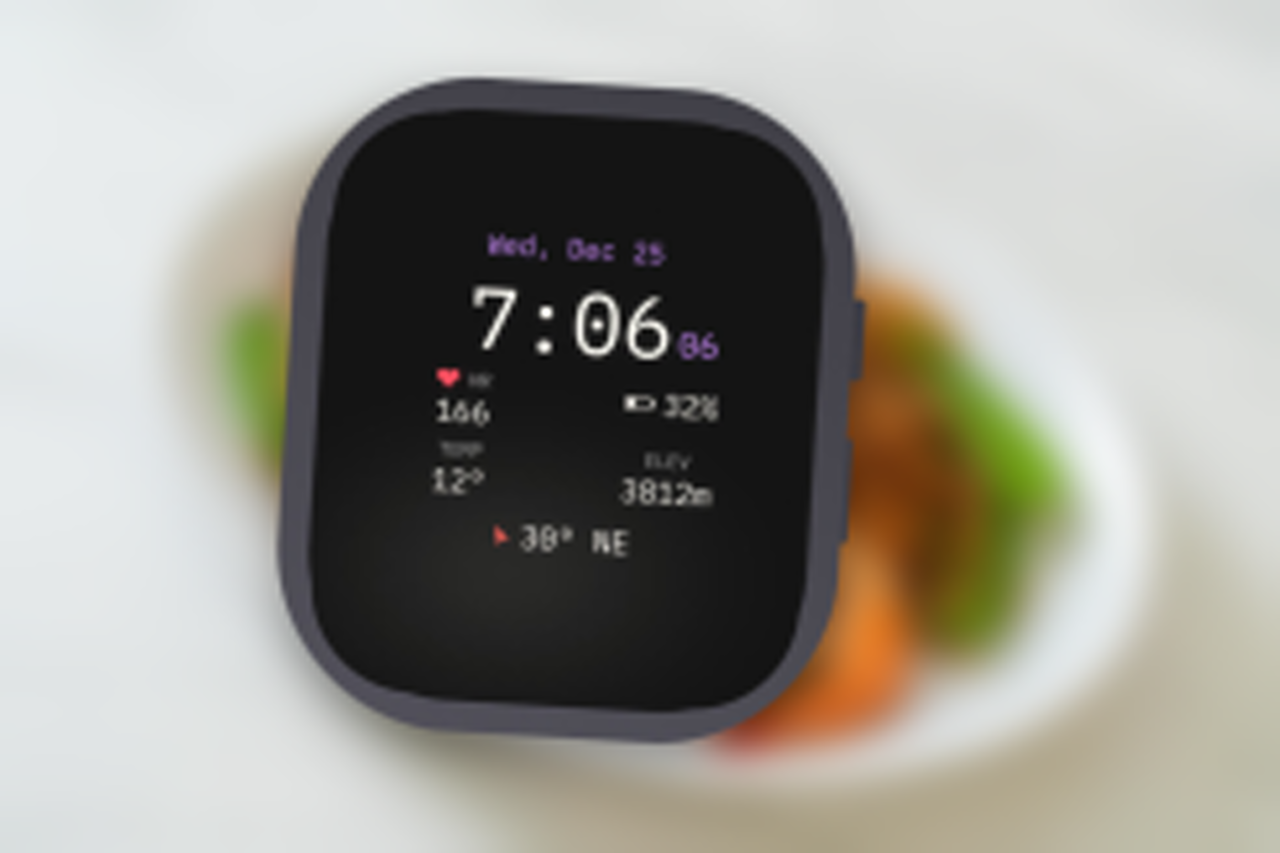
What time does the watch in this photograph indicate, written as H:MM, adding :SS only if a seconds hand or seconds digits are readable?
7:06
